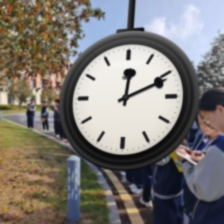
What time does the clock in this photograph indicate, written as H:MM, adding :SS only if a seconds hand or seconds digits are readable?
12:11
